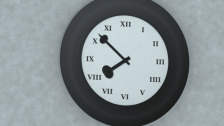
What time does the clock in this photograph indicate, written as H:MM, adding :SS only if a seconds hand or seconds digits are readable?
7:52
